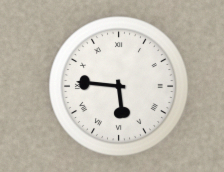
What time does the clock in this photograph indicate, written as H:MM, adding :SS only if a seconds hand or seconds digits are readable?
5:46
